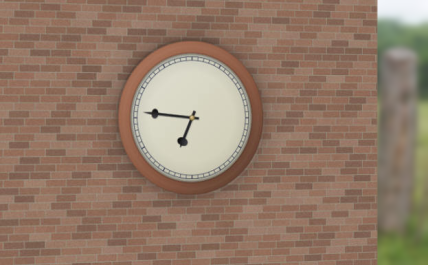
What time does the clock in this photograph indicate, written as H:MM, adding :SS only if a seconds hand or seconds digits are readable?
6:46
